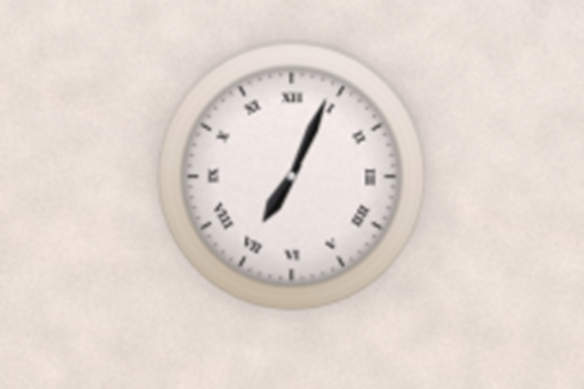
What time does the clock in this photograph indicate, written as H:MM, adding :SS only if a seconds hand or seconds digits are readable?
7:04
